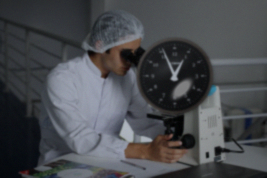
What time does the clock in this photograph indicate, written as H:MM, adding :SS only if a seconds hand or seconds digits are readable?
12:56
